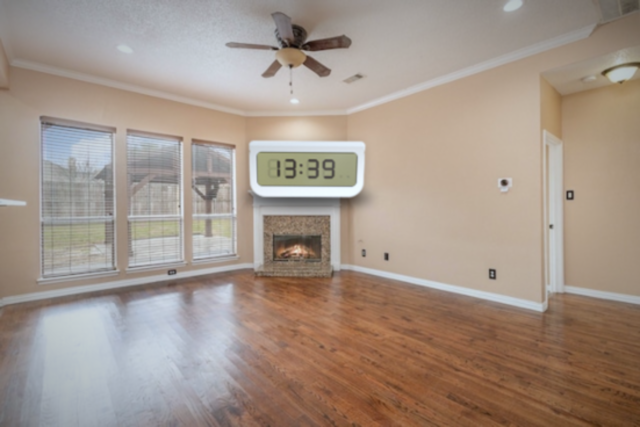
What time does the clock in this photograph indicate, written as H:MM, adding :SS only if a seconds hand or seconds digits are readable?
13:39
